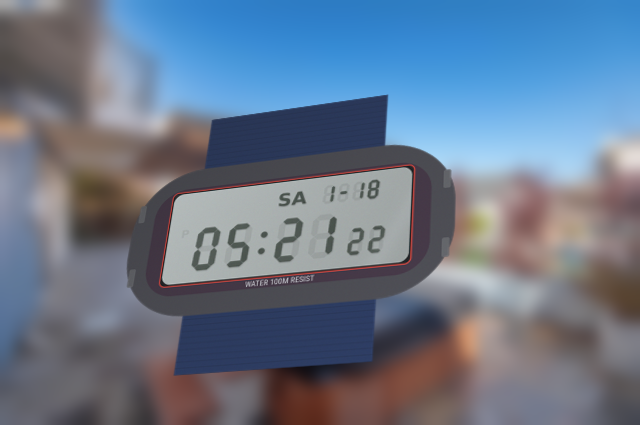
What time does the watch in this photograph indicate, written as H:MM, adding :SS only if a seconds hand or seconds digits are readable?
5:21:22
